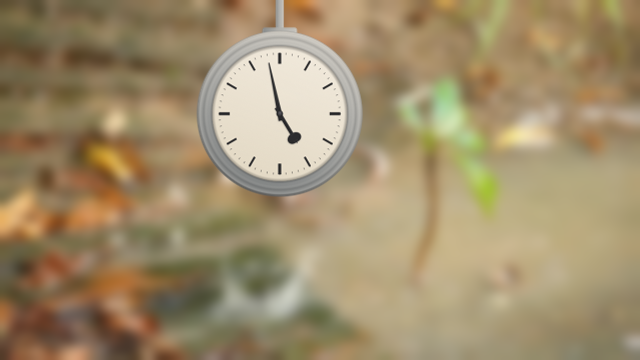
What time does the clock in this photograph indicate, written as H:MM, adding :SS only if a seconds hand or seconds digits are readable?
4:58
